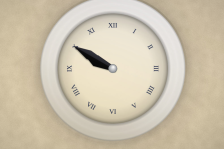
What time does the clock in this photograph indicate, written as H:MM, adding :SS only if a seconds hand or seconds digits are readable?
9:50
